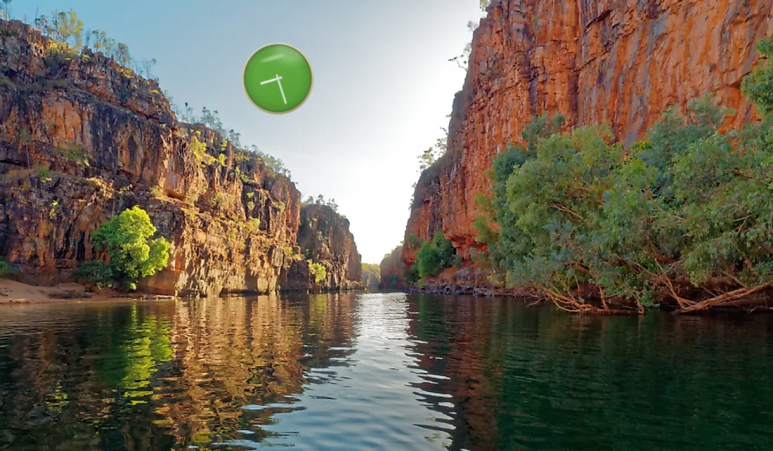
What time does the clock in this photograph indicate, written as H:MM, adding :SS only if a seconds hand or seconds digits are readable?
8:27
